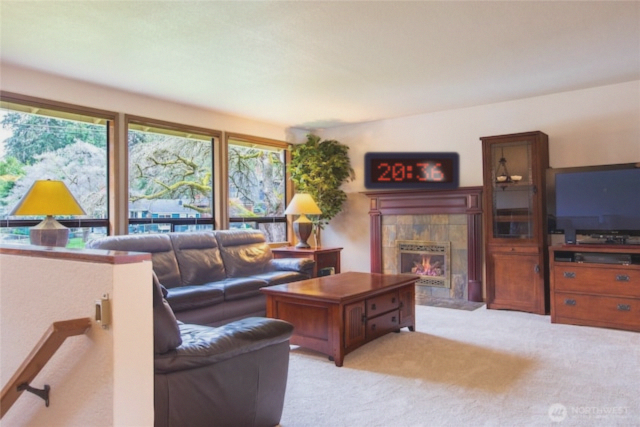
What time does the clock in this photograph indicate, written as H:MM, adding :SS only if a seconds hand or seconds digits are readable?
20:36
